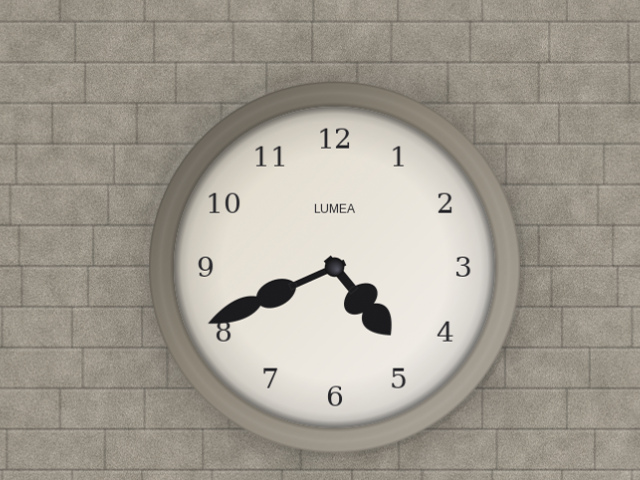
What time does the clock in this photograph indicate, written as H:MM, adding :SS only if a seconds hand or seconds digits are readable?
4:41
